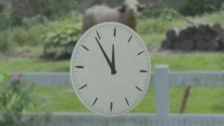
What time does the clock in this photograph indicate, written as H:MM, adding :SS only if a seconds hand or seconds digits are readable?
11:54
